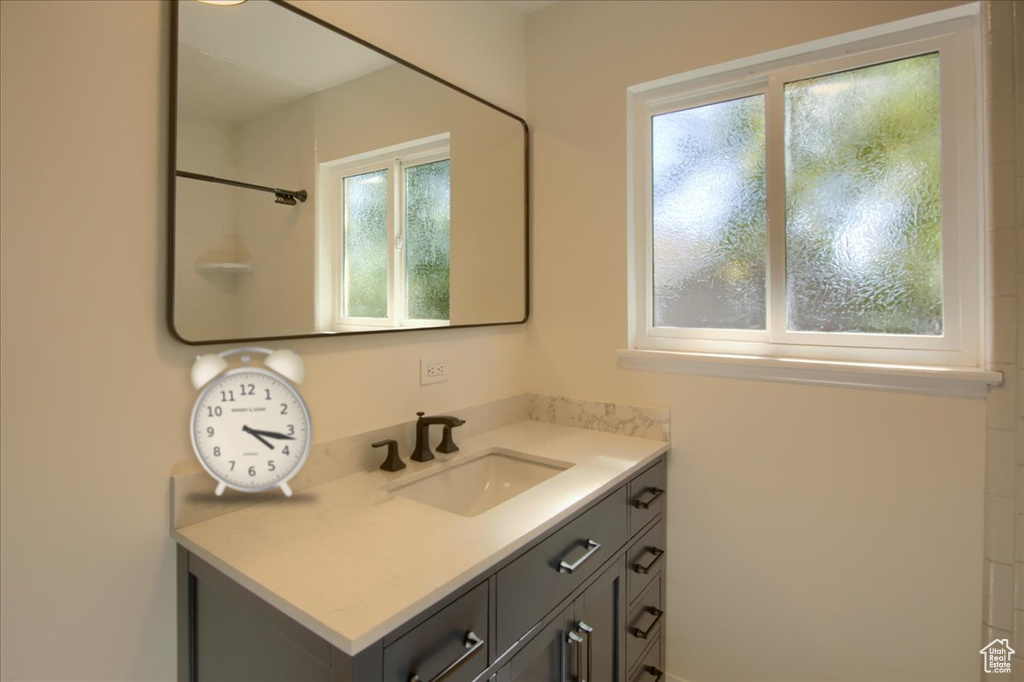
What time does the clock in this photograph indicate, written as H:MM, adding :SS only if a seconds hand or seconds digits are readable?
4:17
